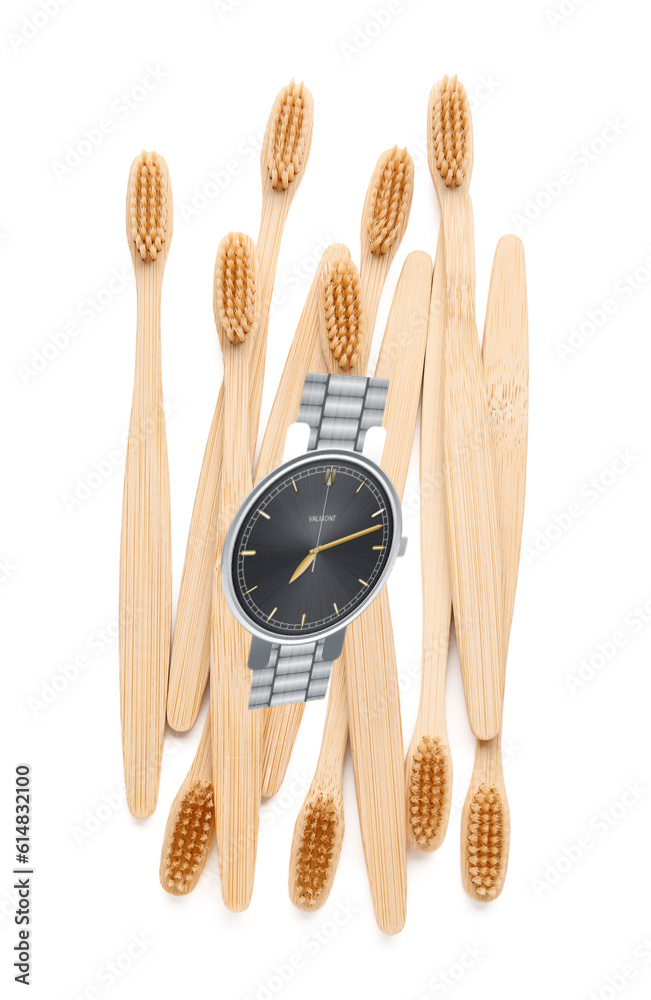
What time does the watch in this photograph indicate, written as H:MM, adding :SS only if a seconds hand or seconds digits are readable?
7:12:00
